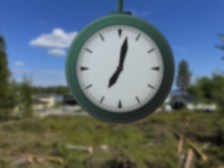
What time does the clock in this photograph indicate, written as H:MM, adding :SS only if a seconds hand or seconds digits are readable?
7:02
